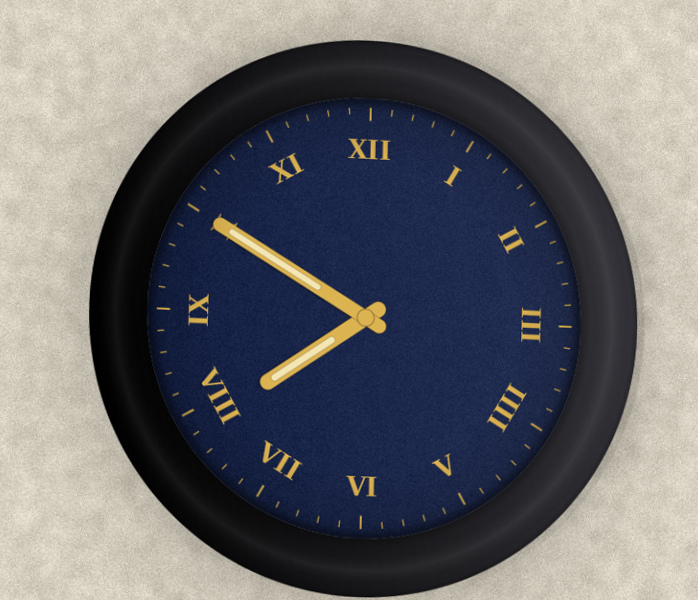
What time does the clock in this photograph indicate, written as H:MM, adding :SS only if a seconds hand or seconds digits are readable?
7:50
